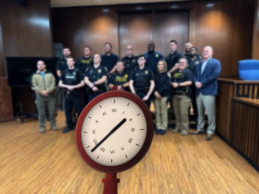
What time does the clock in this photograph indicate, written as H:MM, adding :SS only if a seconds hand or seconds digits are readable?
1:38
